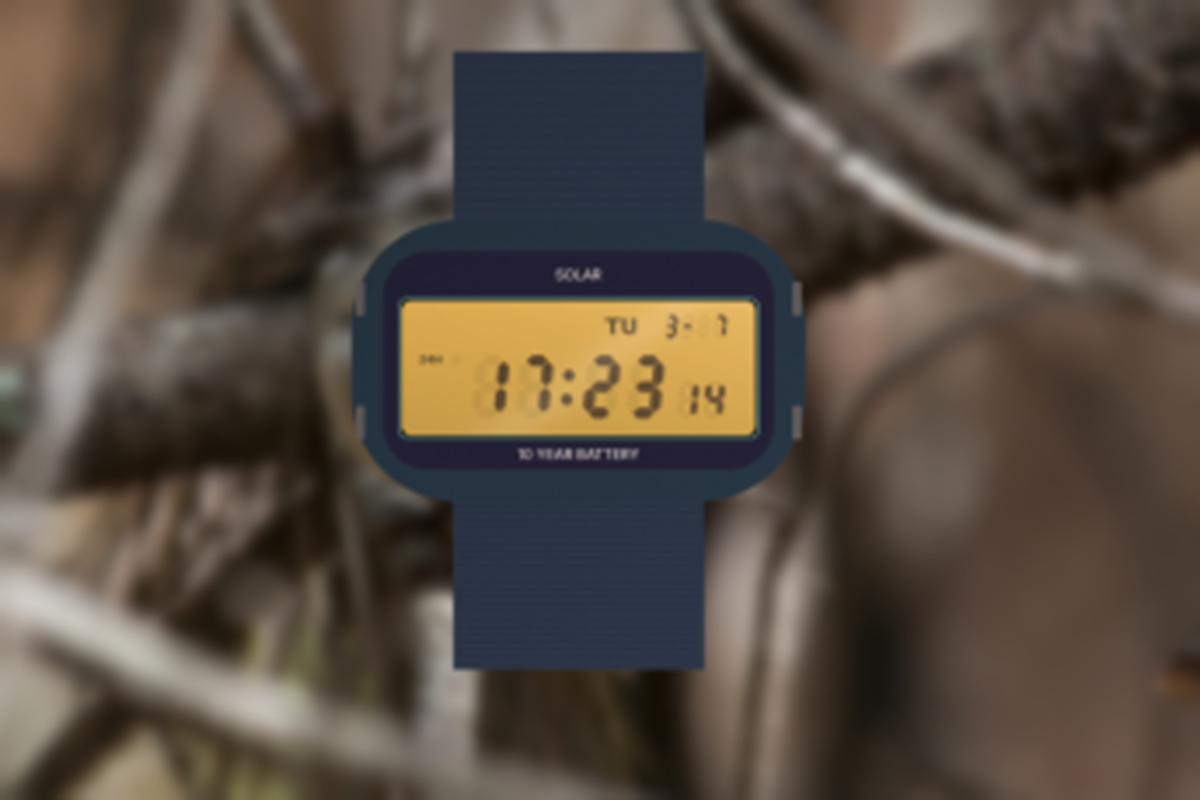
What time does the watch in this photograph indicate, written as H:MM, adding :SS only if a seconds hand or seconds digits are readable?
17:23:14
